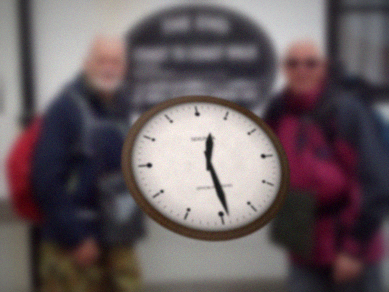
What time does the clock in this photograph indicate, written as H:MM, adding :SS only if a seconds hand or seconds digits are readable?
12:29
